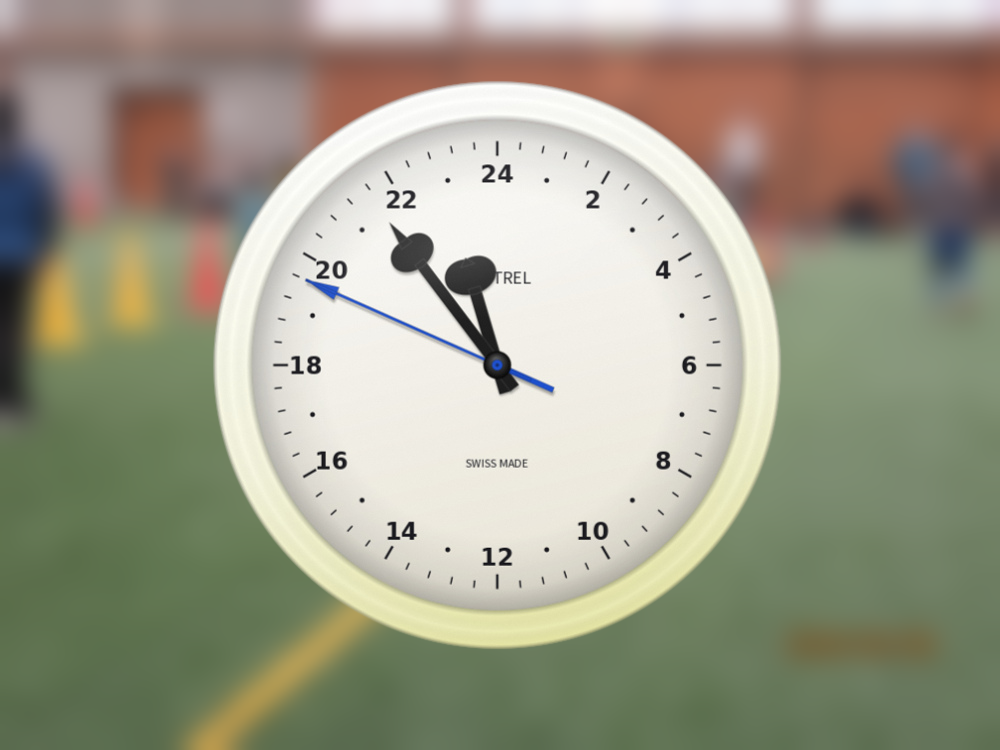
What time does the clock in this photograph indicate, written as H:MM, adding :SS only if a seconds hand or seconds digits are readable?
22:53:49
